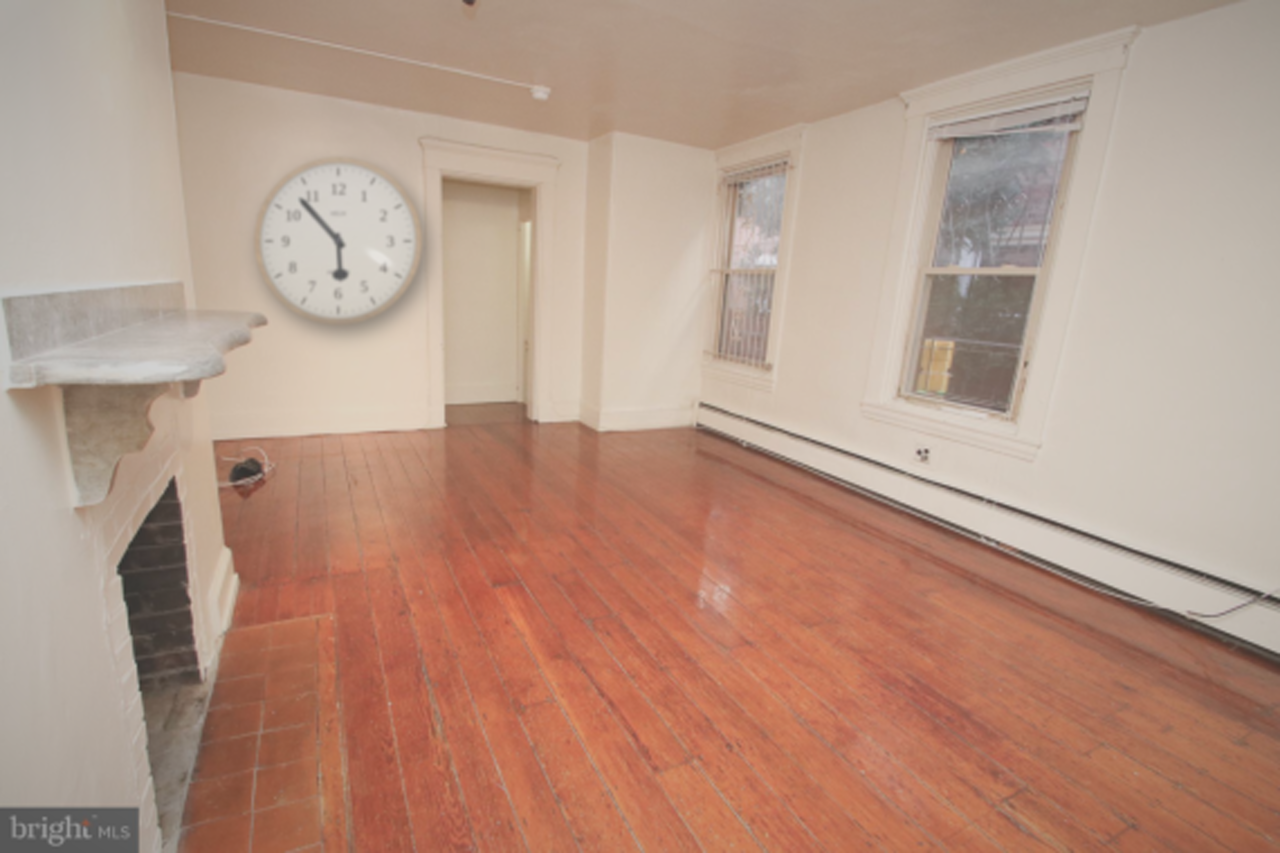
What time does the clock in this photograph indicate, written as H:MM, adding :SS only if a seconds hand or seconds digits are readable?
5:53
